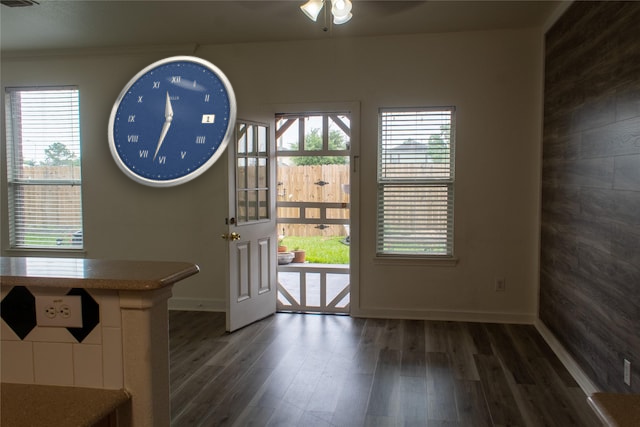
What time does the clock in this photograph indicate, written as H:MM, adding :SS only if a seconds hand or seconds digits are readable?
11:32
